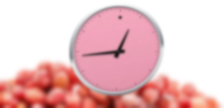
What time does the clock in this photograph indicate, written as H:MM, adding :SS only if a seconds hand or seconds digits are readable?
12:44
